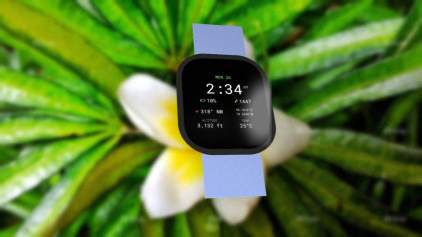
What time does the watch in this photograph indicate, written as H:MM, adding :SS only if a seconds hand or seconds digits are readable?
2:34
